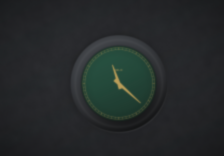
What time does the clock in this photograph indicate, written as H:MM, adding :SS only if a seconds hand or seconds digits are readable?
11:22
